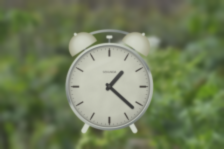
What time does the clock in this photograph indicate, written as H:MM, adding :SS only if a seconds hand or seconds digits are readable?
1:22
